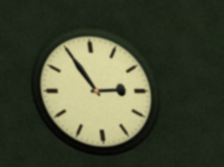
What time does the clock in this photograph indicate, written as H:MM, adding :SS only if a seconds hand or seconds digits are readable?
2:55
